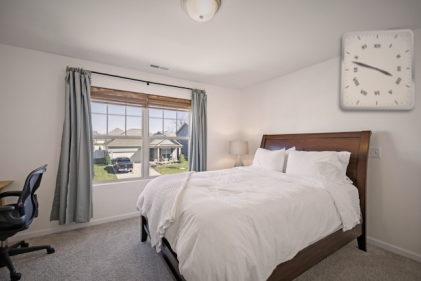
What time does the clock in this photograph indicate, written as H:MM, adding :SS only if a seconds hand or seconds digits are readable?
3:48
